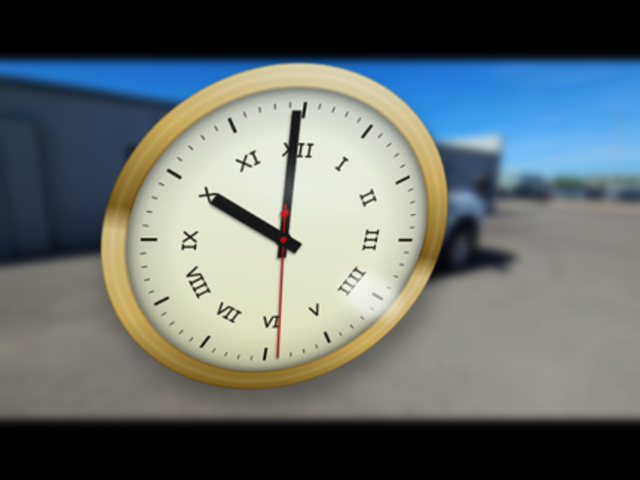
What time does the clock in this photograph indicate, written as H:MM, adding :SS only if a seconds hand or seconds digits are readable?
9:59:29
